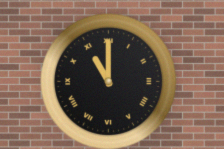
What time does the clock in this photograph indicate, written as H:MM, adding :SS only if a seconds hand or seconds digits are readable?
11:00
